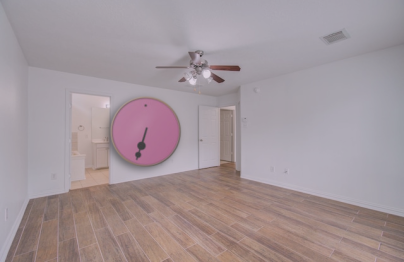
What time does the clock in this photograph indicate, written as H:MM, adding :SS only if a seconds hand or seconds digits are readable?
6:33
